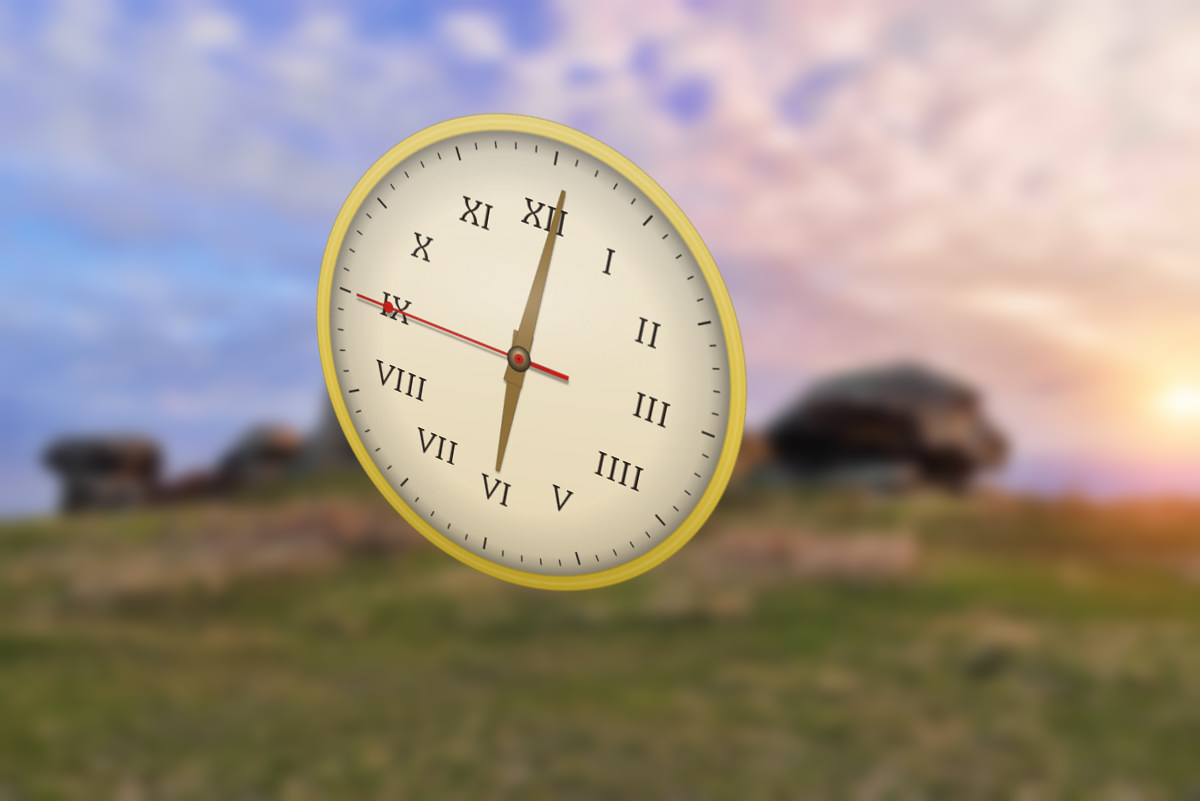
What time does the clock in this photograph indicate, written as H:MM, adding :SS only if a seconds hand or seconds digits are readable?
6:00:45
